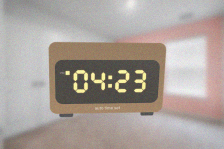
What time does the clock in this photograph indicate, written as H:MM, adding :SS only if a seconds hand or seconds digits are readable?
4:23
